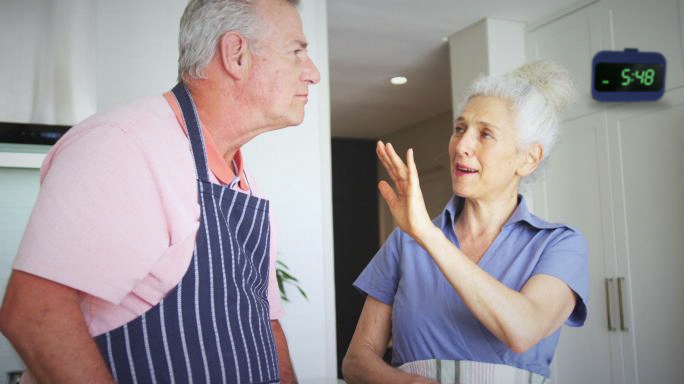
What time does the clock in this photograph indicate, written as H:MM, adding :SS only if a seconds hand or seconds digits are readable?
5:48
